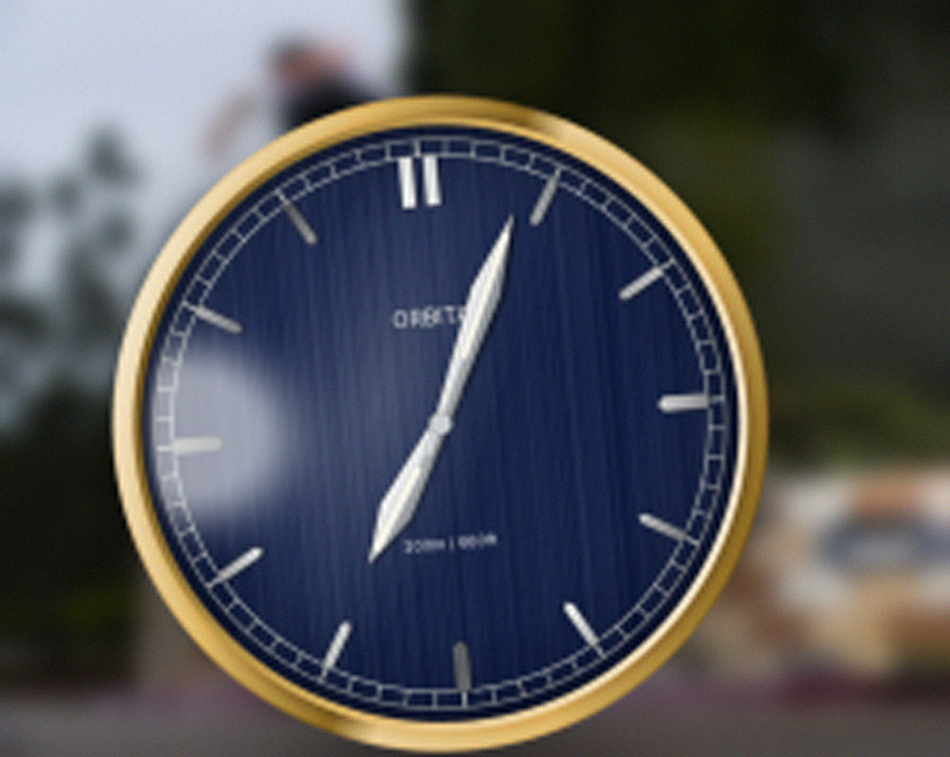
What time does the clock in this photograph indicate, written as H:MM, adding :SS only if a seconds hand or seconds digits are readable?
7:04
